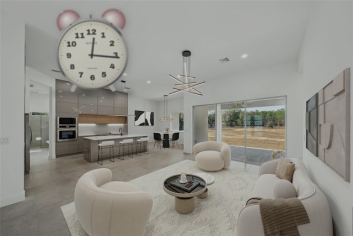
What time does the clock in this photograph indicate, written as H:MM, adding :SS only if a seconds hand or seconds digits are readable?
12:16
